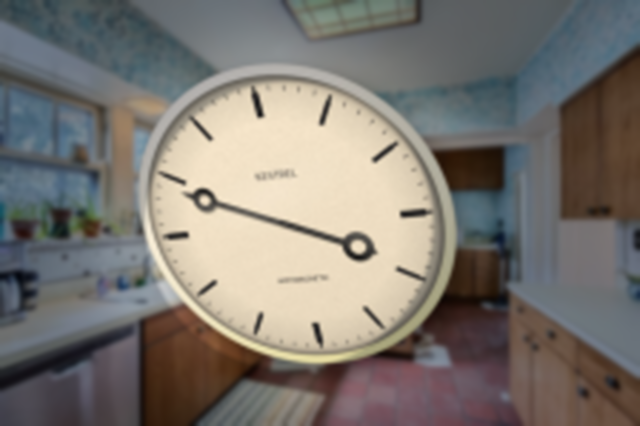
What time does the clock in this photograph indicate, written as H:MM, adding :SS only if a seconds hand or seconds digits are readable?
3:49
